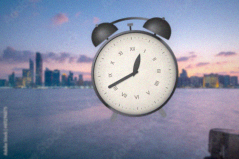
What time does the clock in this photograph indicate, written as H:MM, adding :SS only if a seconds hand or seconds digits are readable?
12:41
